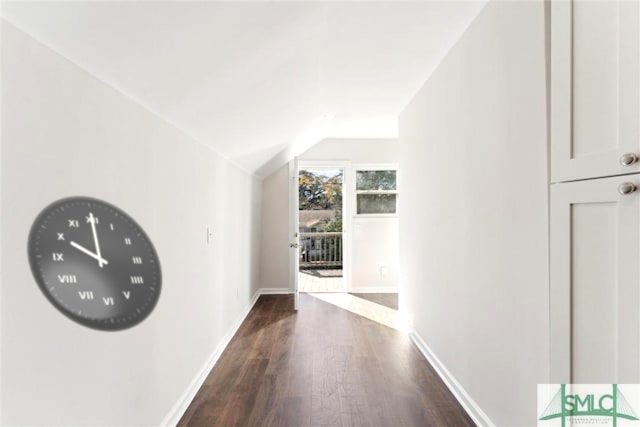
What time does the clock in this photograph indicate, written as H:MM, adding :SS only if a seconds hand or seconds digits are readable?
10:00
